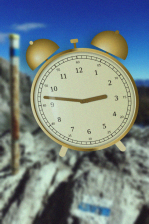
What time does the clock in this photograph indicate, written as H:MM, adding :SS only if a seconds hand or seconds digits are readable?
2:47
